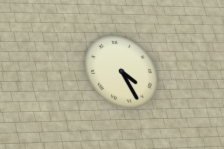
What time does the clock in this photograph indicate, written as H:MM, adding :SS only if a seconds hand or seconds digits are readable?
4:27
